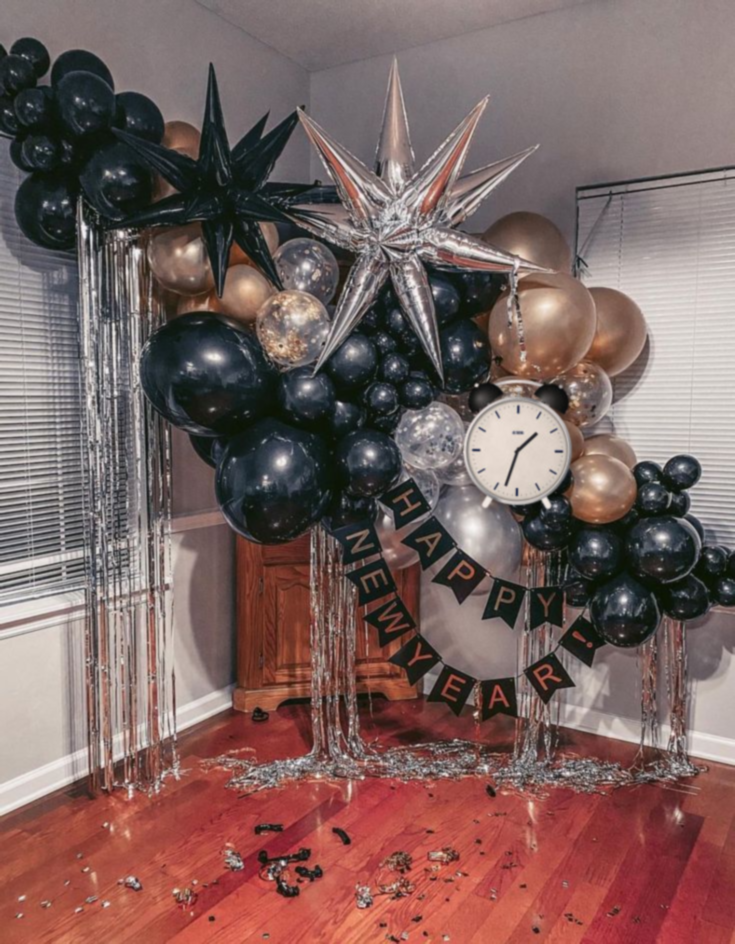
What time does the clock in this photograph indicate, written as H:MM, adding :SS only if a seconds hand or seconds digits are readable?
1:33
